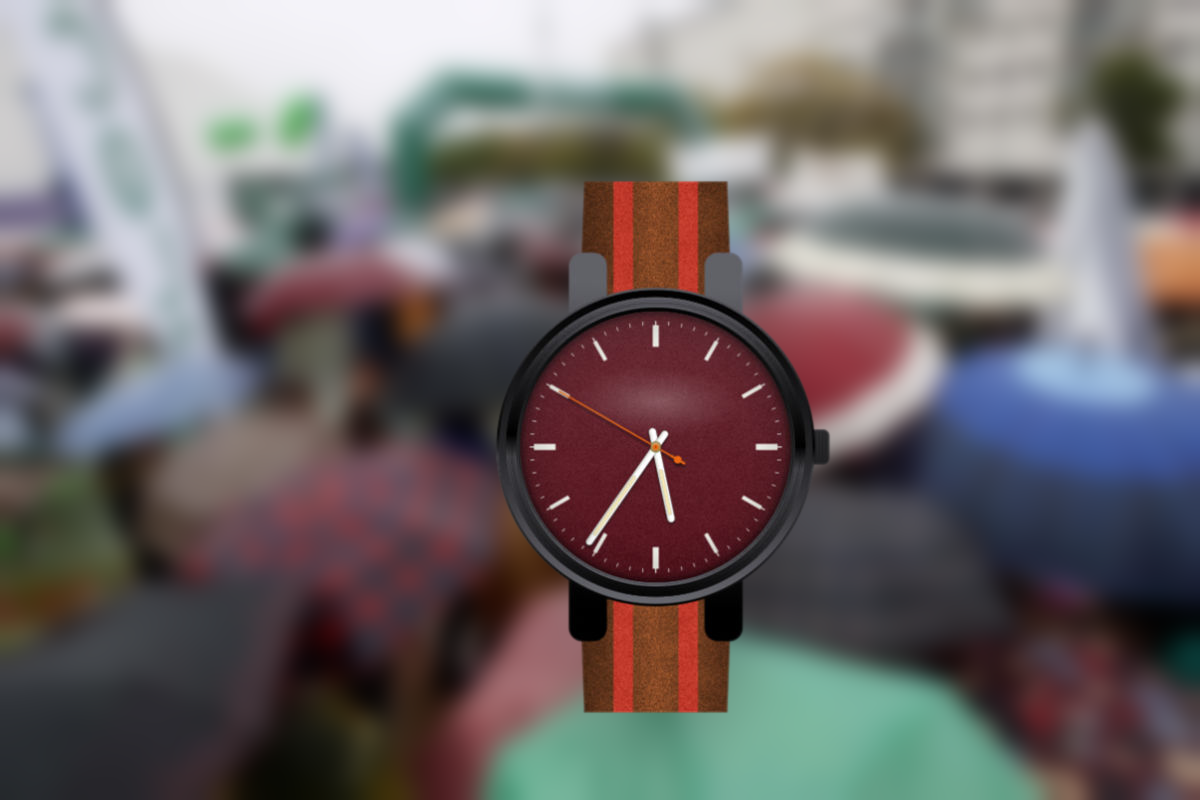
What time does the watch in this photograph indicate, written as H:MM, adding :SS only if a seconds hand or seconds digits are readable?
5:35:50
